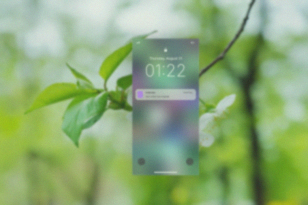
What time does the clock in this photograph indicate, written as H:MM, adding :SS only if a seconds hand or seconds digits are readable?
1:22
